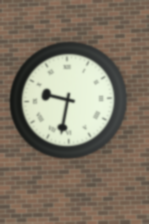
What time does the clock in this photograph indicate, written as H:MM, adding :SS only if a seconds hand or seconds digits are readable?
9:32
